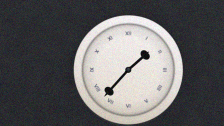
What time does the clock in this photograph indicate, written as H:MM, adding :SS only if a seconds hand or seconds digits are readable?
1:37
